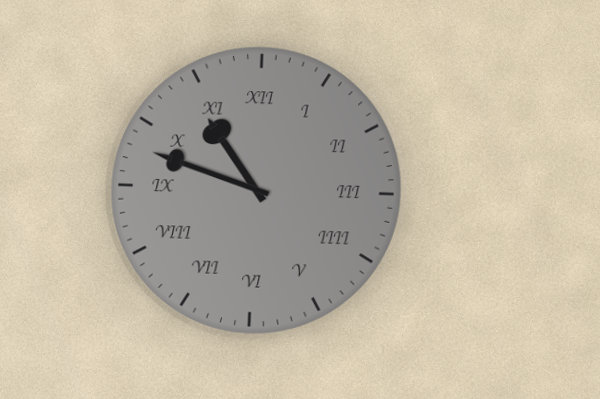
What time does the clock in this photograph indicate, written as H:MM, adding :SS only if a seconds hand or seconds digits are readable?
10:48
